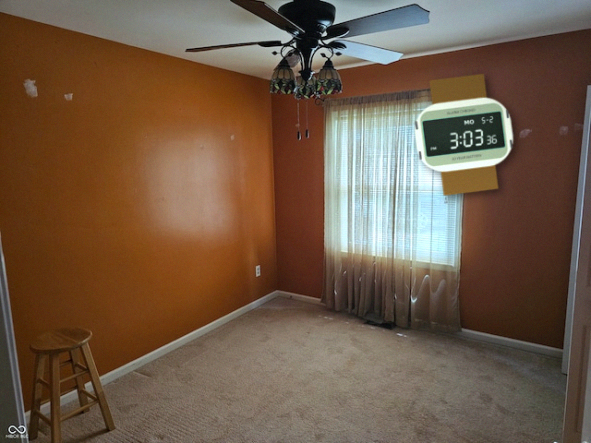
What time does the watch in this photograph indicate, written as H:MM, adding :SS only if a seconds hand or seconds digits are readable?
3:03:36
